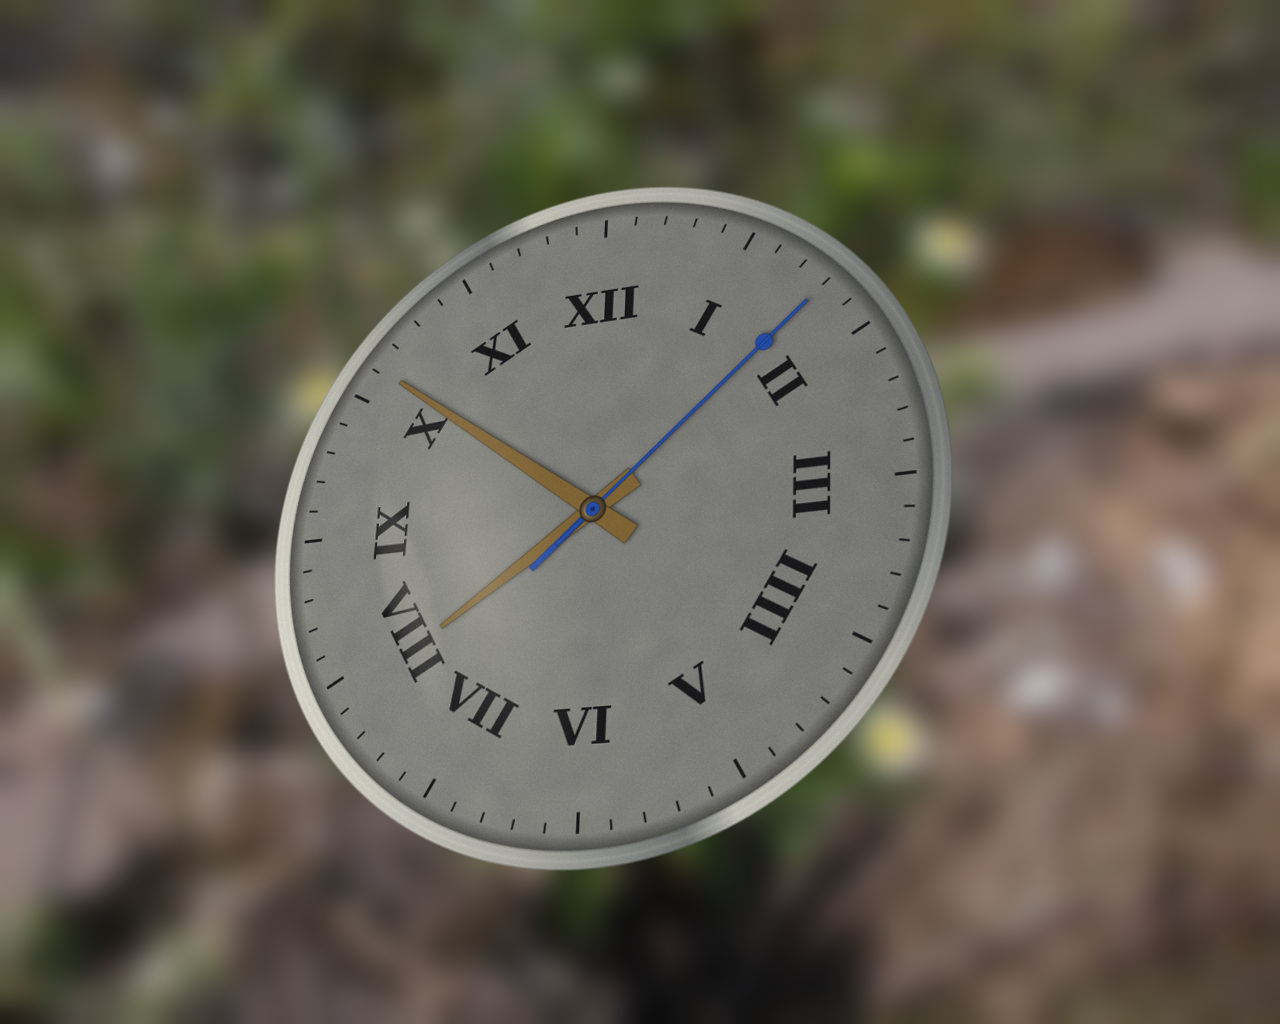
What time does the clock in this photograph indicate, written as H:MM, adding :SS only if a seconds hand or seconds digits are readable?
7:51:08
